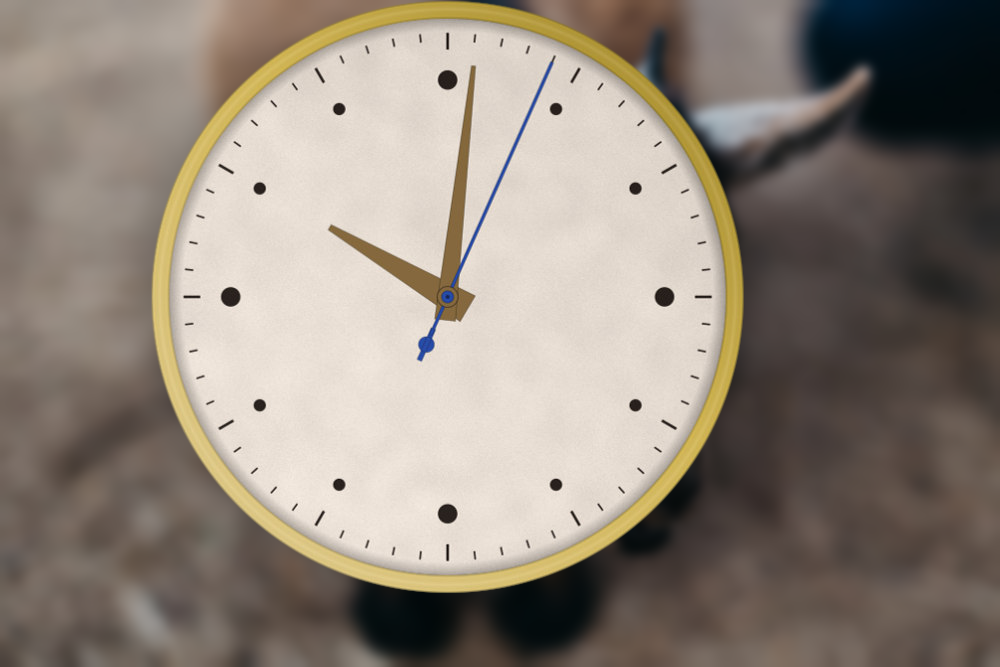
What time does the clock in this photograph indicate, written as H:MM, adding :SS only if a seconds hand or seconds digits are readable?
10:01:04
